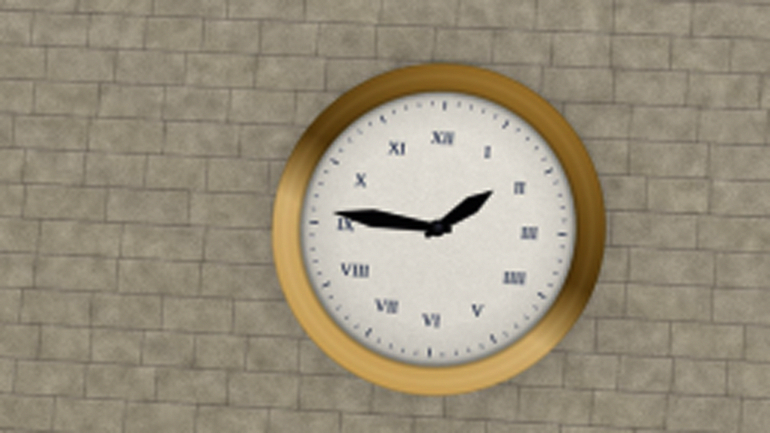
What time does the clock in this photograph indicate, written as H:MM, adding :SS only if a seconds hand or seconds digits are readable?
1:46
